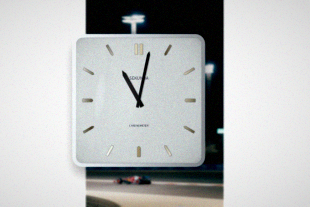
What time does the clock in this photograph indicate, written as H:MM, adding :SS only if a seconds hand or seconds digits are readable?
11:02
